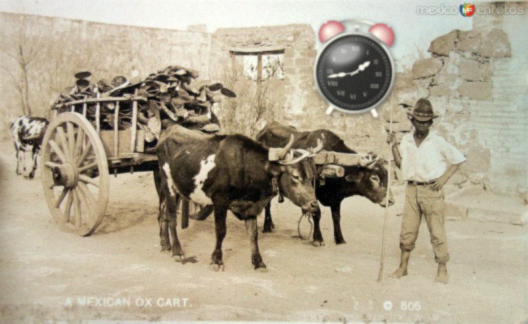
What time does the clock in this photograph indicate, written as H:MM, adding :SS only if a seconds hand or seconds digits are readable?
1:43
